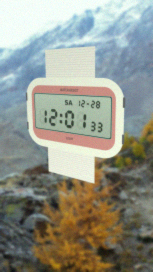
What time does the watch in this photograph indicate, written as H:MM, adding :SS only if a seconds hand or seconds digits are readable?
12:01
